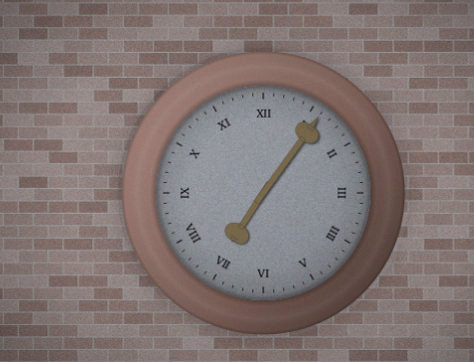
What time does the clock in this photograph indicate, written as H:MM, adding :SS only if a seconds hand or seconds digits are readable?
7:06
